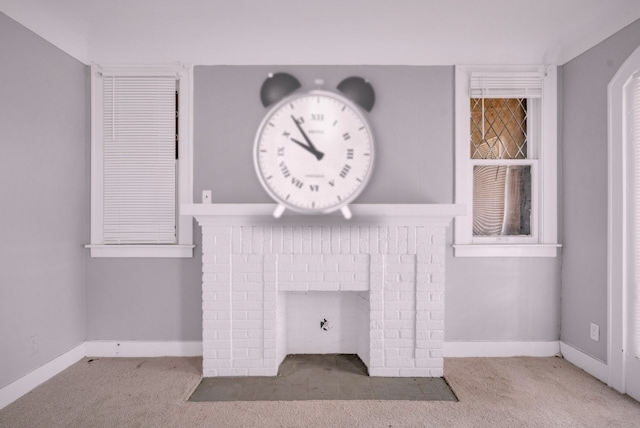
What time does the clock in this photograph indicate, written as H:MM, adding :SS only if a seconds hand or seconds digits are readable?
9:54
